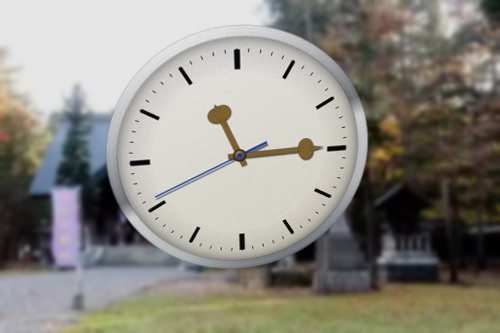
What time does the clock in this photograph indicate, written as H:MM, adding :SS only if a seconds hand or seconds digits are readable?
11:14:41
